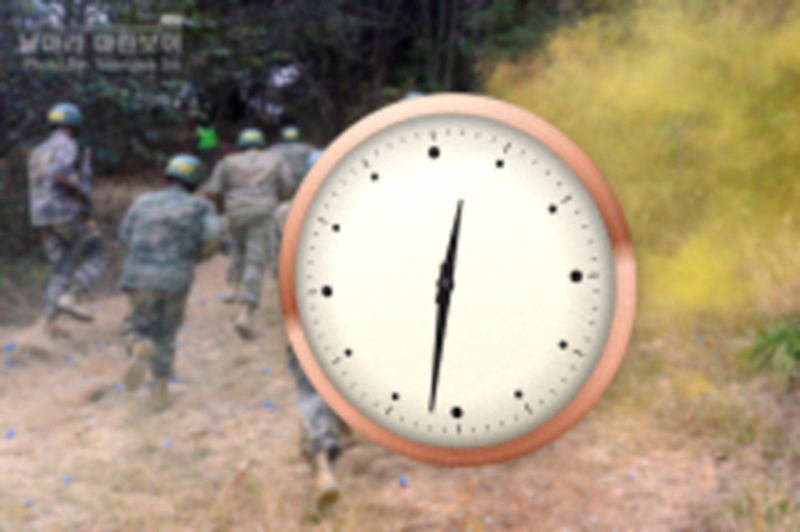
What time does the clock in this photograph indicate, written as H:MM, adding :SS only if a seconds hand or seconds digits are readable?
12:32
